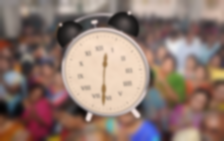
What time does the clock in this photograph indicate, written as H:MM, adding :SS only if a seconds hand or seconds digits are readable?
12:32
